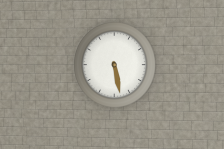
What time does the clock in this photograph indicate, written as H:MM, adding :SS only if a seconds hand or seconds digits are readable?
5:28
